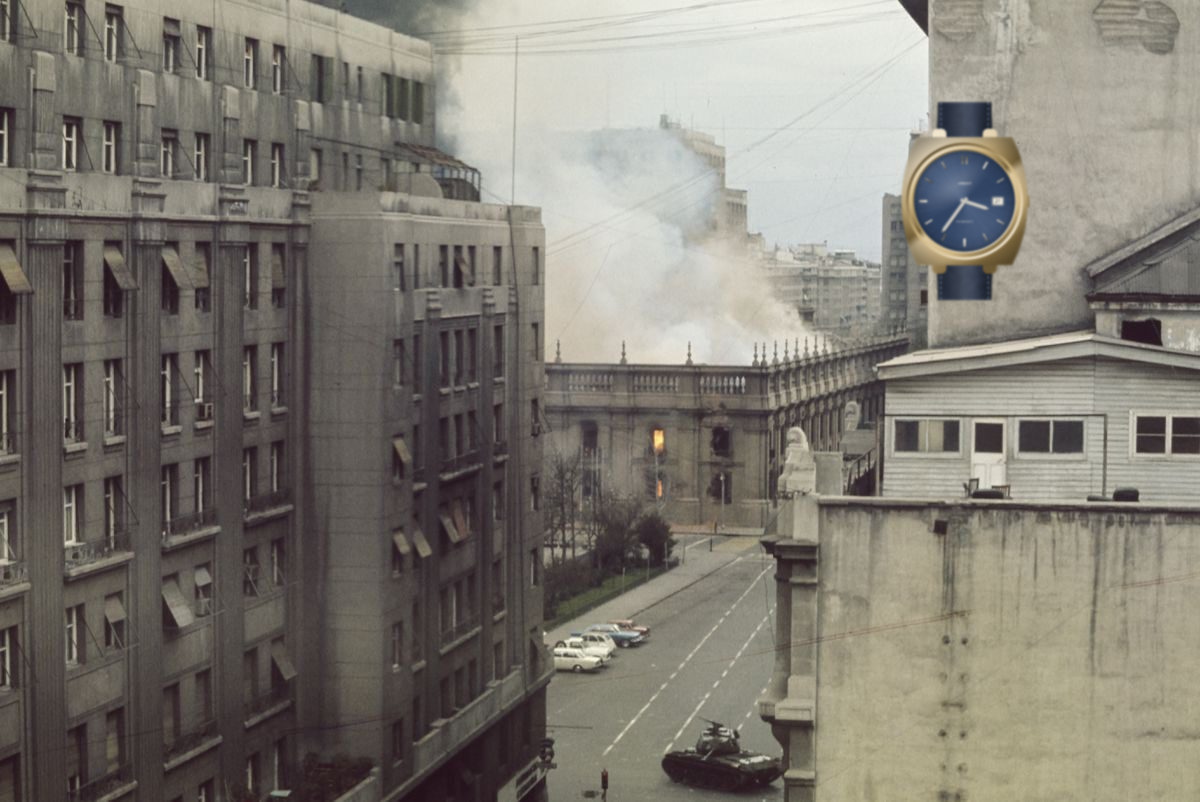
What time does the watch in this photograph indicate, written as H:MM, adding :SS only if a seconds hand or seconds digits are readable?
3:36
